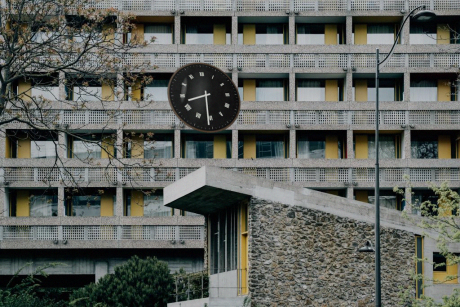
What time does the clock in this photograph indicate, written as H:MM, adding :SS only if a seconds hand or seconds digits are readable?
8:31
